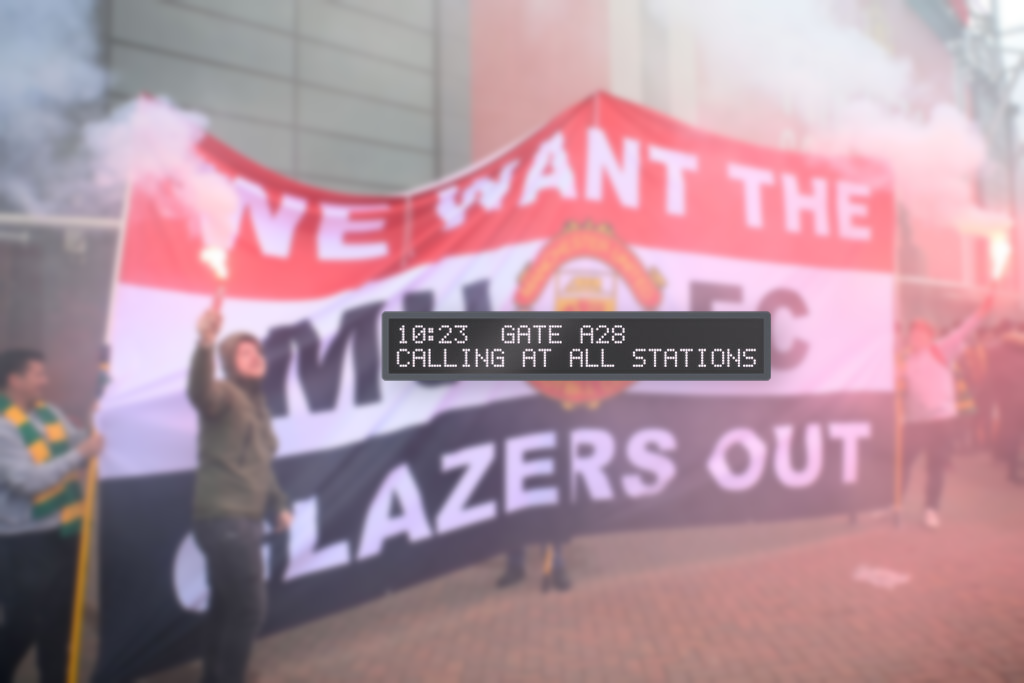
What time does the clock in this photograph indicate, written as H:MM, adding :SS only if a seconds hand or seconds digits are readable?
10:23
